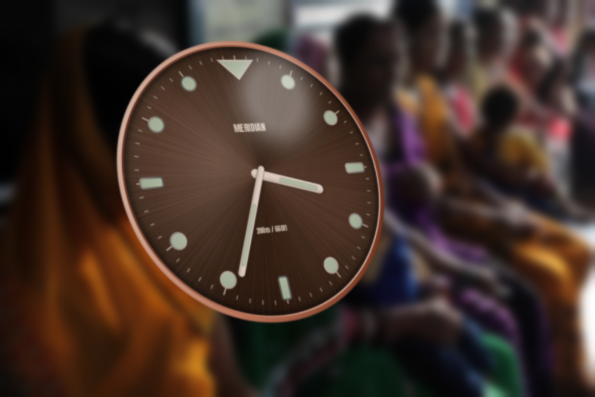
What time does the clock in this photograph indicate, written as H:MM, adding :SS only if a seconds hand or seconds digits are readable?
3:34
